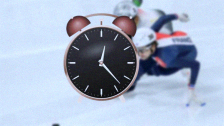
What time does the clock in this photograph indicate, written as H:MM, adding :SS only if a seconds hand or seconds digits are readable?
12:23
